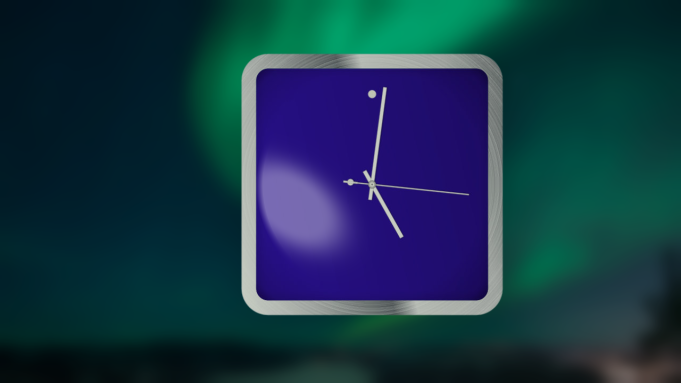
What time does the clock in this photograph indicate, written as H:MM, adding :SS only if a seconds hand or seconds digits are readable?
5:01:16
